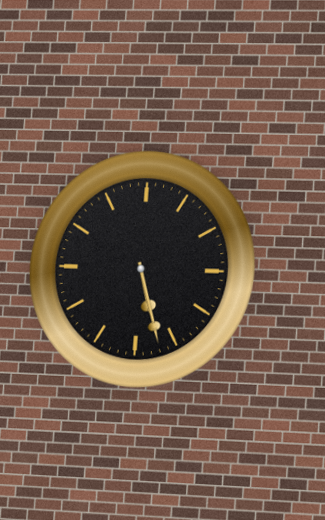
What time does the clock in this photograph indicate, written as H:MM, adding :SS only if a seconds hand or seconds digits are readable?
5:27
